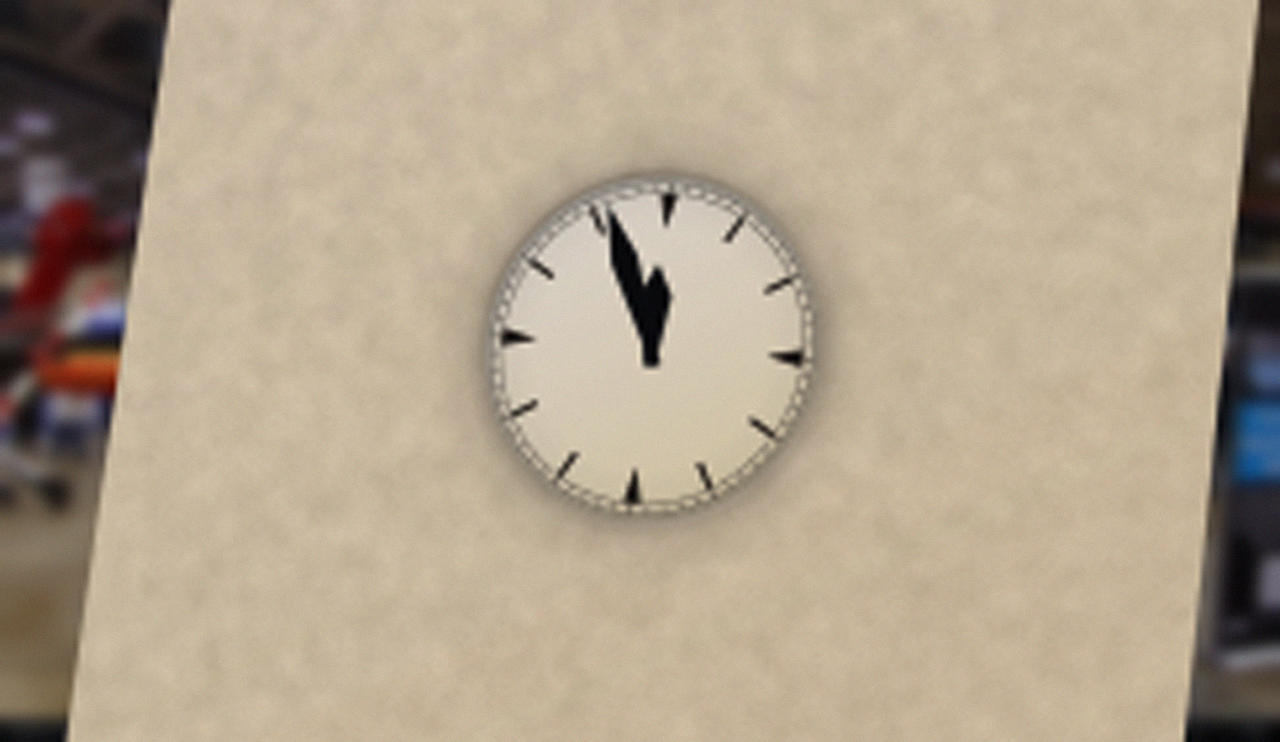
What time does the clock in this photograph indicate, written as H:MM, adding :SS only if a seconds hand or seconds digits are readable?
11:56
